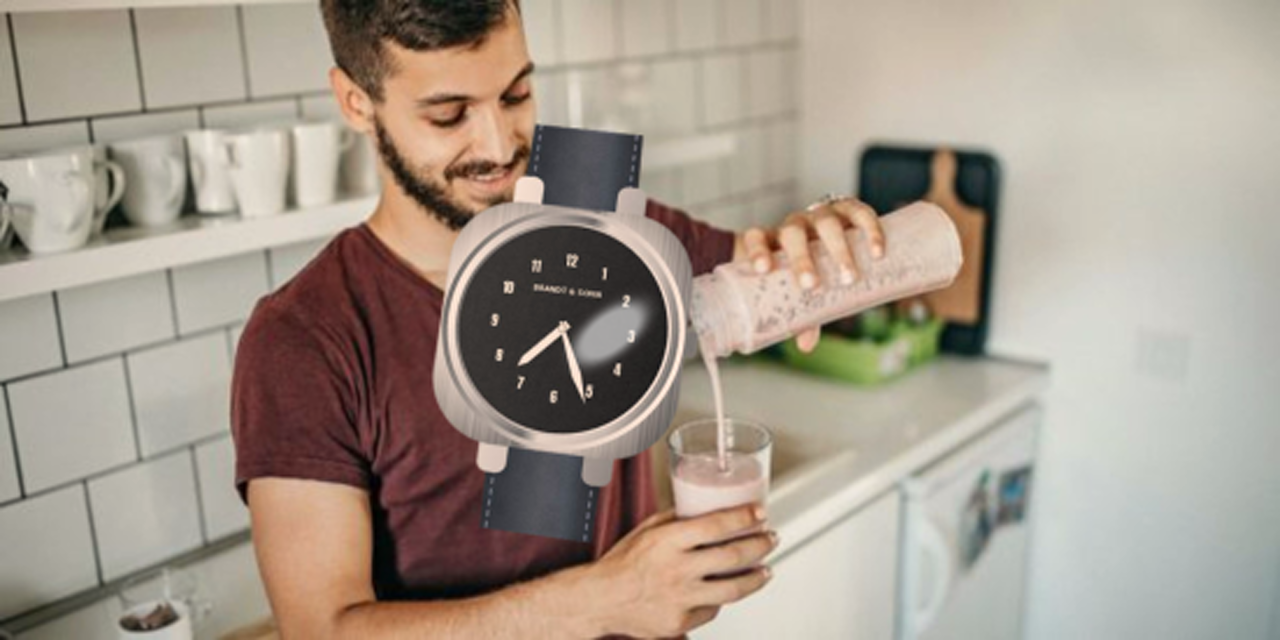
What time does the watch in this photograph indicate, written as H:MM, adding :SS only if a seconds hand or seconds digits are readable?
7:26
